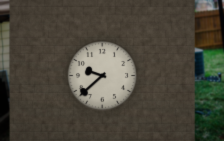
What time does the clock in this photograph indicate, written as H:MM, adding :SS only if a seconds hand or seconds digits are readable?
9:38
